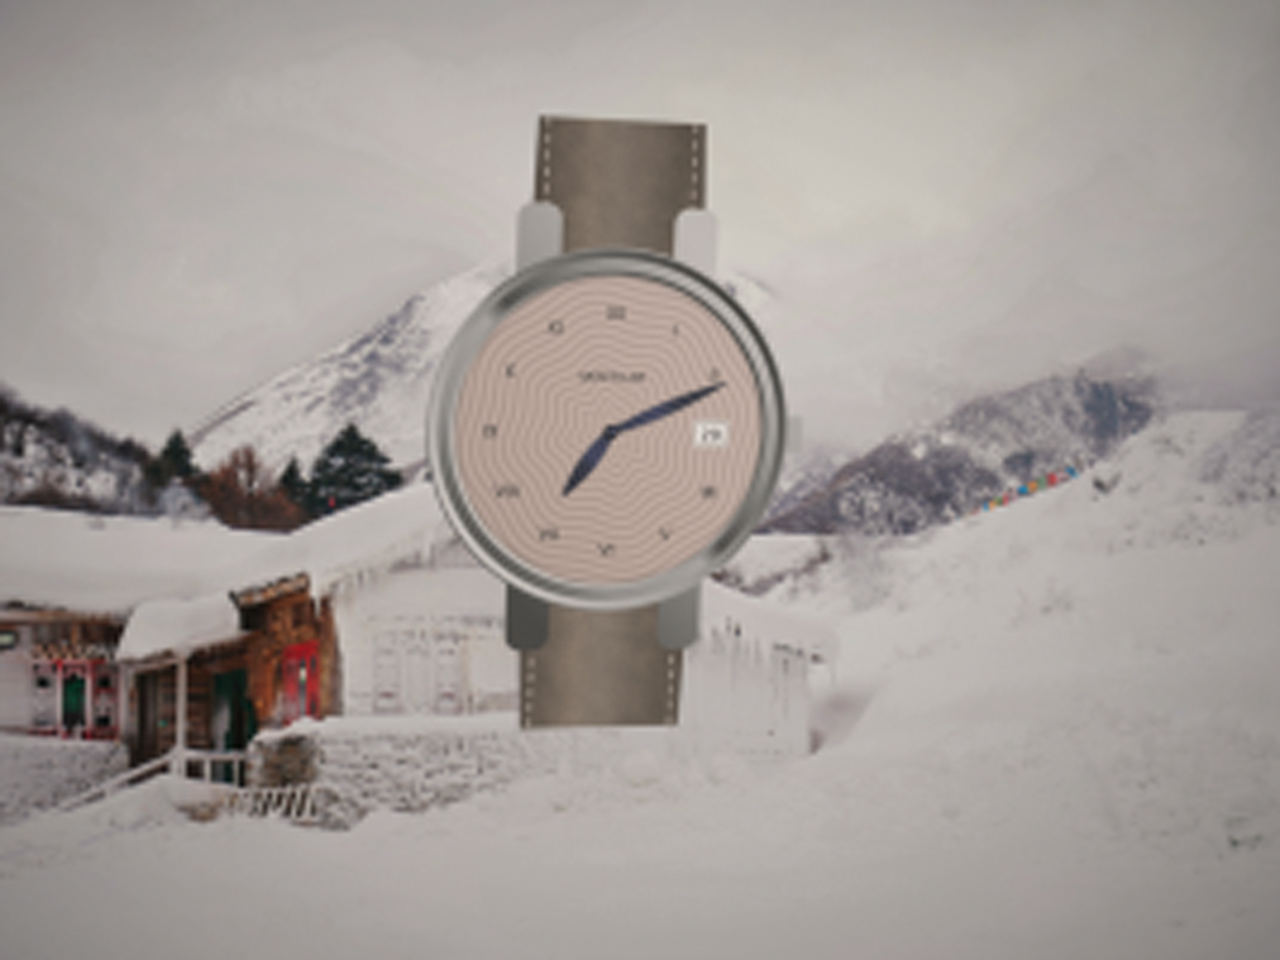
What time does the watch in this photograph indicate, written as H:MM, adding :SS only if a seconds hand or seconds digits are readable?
7:11
